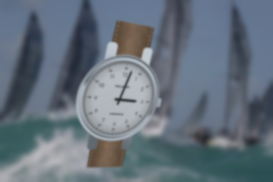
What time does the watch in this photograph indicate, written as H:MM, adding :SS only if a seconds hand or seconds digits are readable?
3:02
